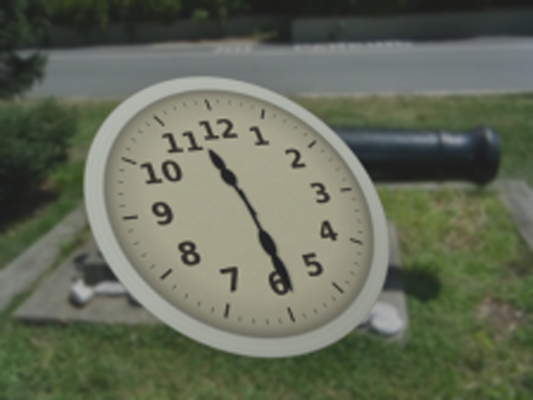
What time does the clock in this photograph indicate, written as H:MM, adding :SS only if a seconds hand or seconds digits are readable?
11:29
